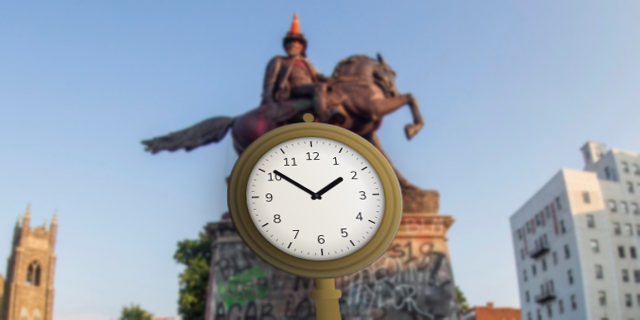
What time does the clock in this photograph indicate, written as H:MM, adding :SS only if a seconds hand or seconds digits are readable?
1:51
